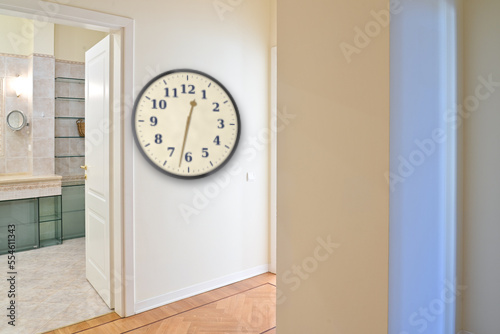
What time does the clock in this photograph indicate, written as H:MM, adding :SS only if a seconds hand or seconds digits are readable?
12:32
